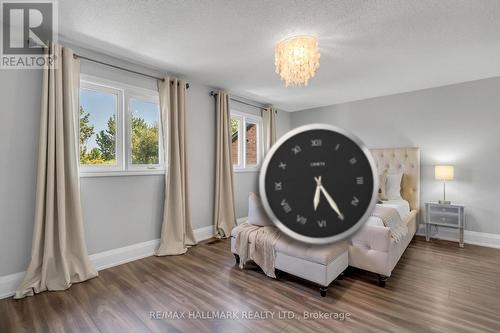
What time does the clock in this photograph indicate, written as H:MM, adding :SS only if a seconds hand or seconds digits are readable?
6:25
